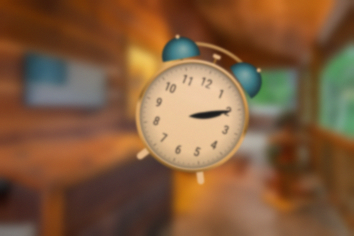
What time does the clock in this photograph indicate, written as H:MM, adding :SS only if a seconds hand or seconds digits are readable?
2:10
